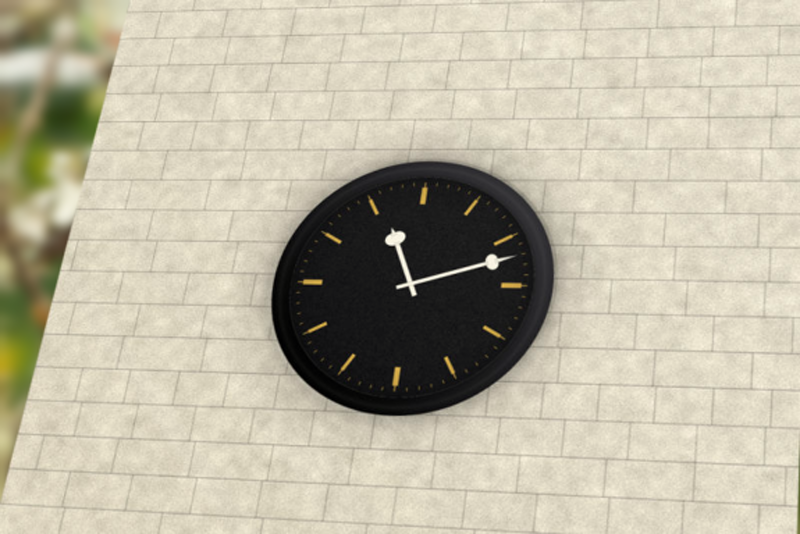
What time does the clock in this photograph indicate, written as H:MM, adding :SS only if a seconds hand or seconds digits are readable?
11:12
